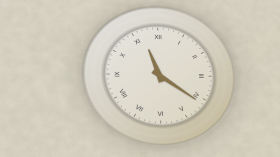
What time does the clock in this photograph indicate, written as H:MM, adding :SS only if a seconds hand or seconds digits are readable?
11:21
